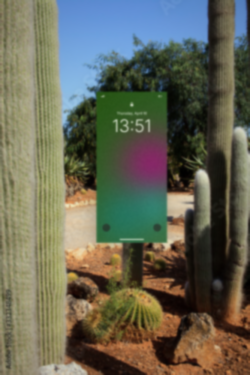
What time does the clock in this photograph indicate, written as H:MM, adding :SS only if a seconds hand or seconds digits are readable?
13:51
